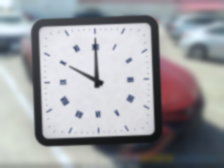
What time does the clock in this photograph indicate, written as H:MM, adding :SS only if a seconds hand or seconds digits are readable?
10:00
